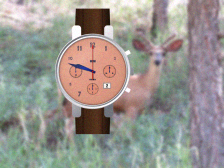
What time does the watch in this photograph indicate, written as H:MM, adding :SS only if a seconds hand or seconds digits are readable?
9:48
